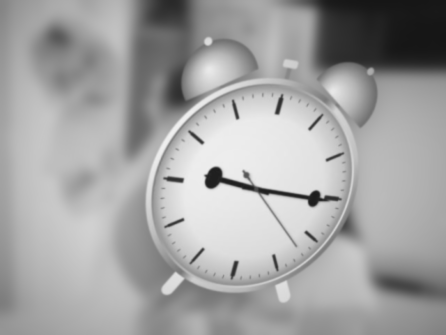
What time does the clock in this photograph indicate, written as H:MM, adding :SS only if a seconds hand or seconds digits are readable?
9:15:22
